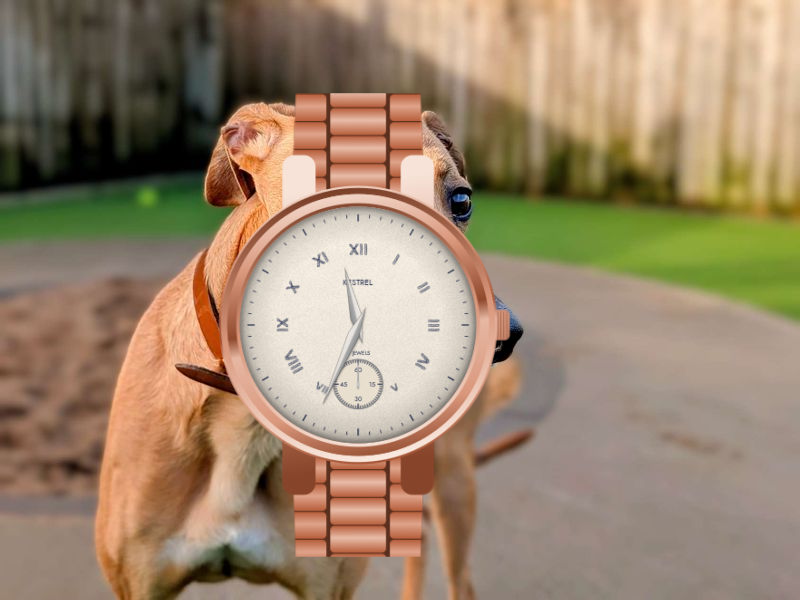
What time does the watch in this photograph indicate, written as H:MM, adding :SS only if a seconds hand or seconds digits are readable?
11:34
